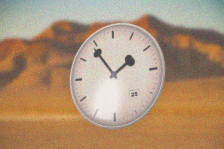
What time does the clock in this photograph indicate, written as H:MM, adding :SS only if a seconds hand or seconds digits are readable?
1:54
